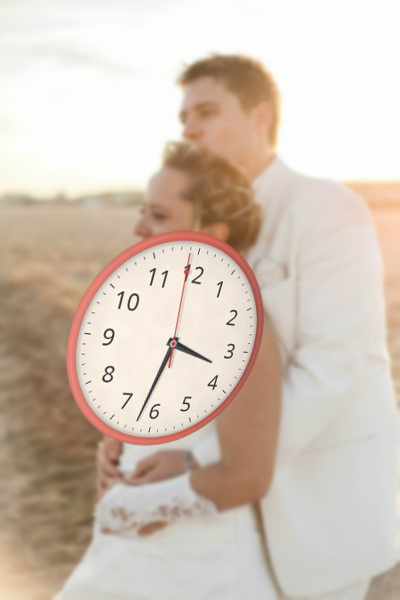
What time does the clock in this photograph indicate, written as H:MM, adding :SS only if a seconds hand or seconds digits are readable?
3:31:59
